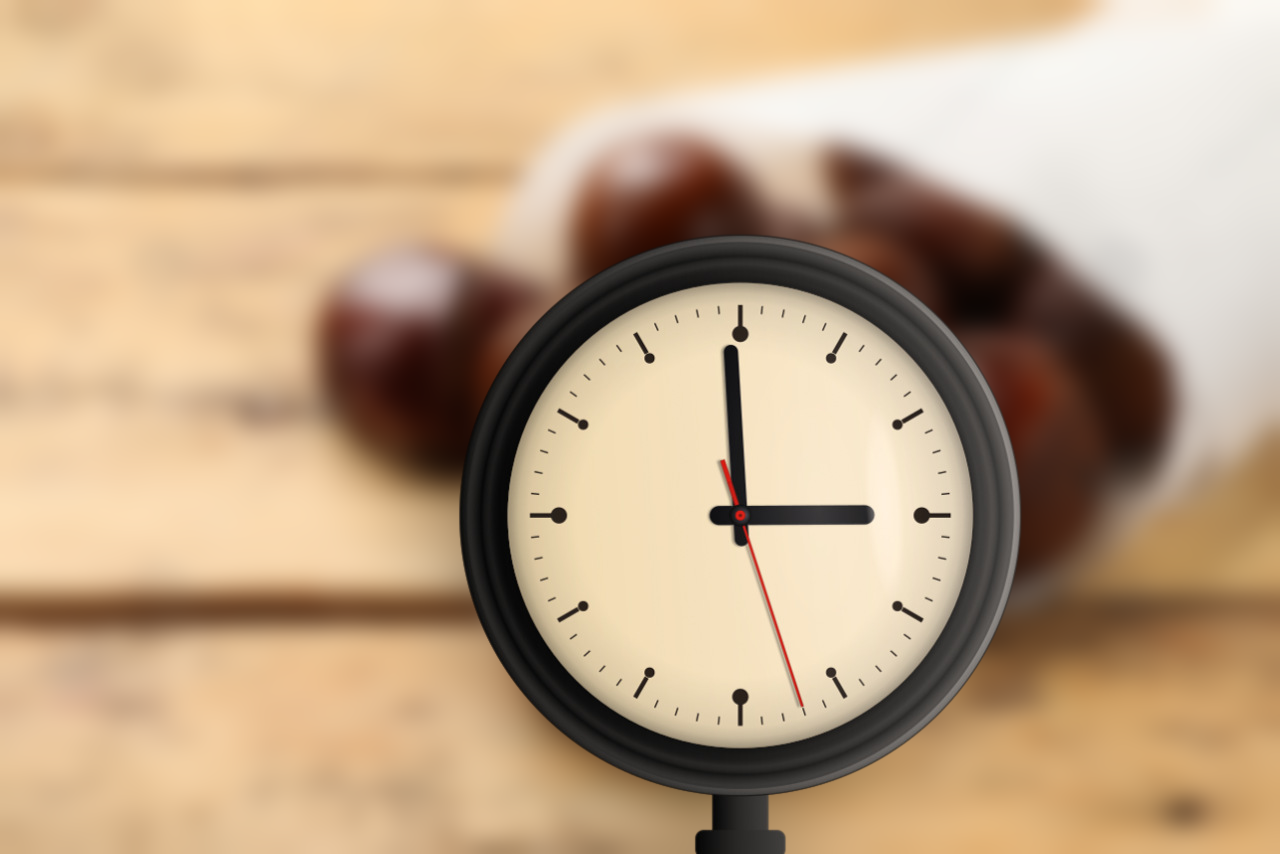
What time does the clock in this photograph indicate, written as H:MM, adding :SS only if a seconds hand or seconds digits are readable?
2:59:27
